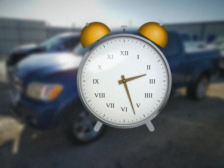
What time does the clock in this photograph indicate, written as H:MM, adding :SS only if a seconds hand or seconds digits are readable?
2:27
